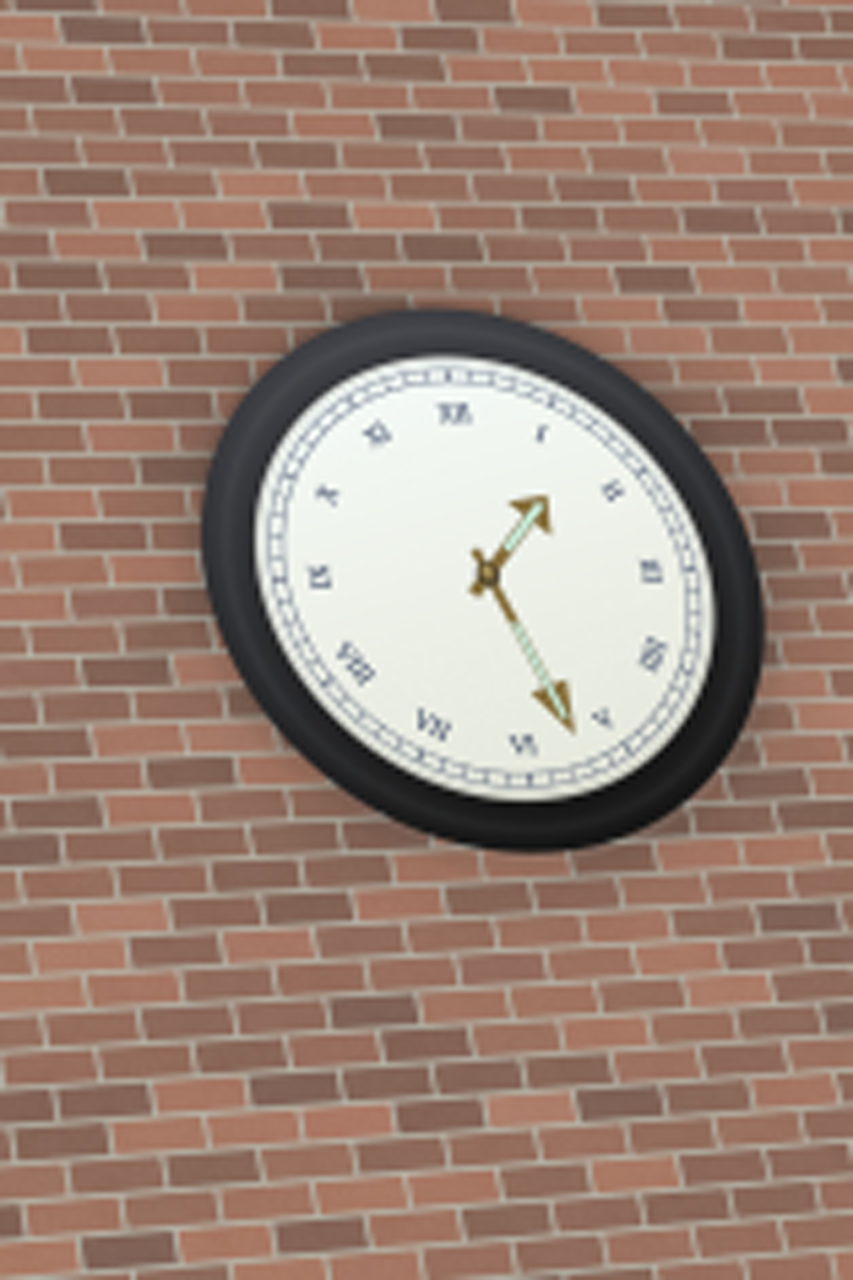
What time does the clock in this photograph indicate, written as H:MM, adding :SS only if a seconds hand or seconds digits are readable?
1:27
